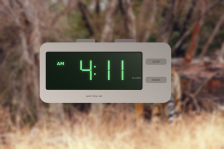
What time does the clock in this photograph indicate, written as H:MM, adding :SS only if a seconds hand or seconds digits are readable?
4:11
